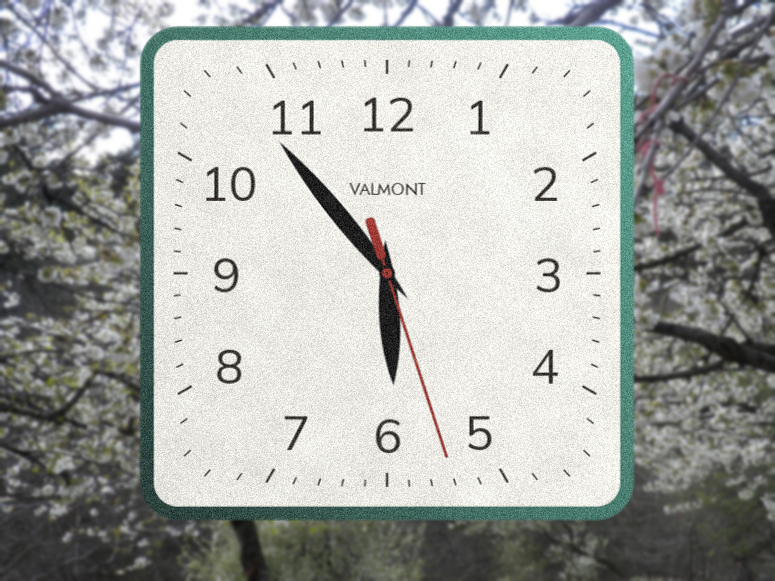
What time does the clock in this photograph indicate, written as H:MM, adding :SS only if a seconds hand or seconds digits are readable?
5:53:27
